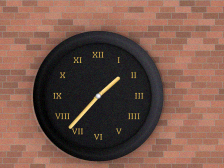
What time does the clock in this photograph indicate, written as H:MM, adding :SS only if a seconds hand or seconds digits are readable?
1:37
